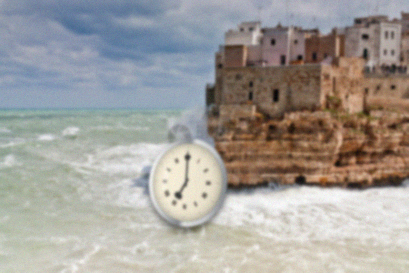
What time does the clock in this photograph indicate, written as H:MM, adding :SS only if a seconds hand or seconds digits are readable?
7:00
